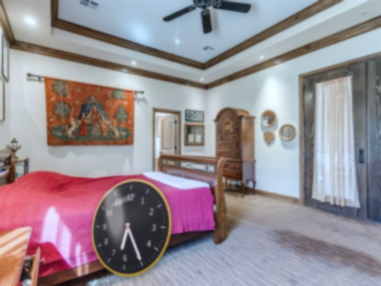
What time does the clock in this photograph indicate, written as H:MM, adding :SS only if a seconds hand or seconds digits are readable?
6:25
